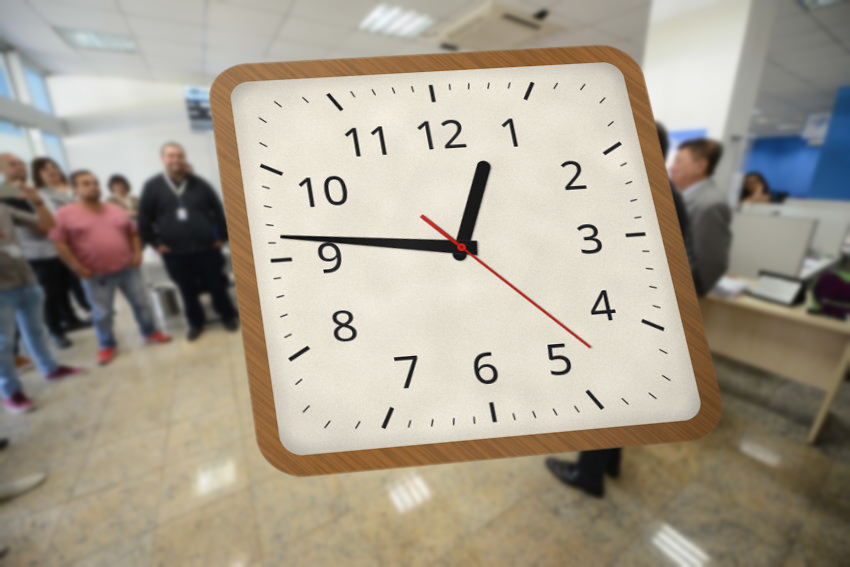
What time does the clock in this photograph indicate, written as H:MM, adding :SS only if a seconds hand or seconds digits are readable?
12:46:23
